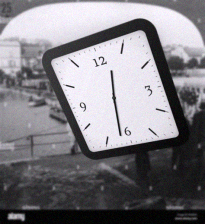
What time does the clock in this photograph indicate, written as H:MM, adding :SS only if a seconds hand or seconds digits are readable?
12:32
